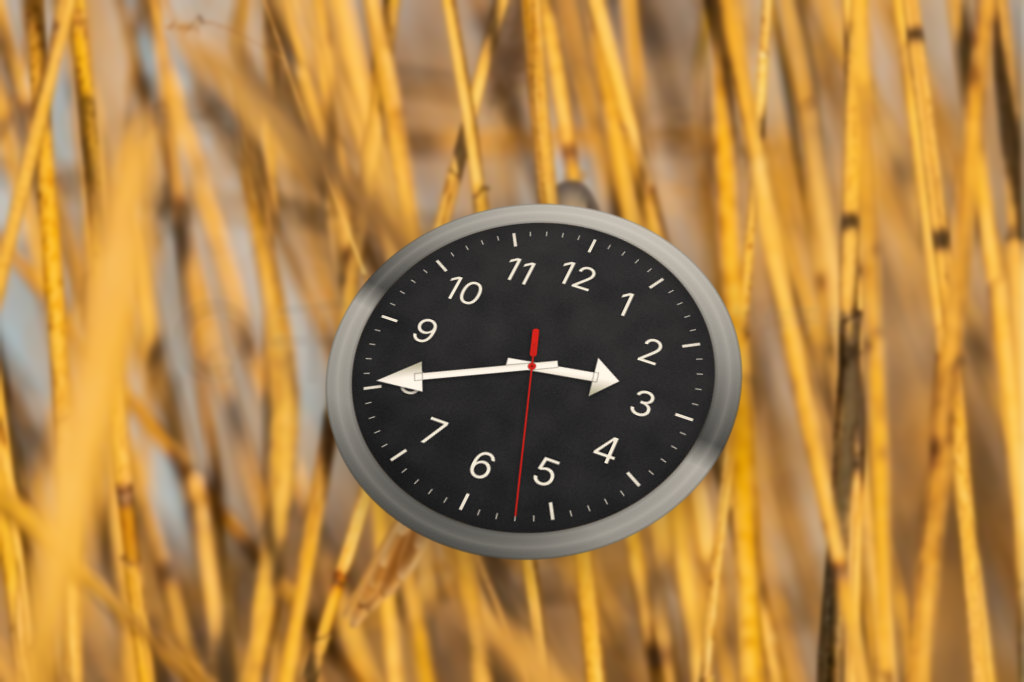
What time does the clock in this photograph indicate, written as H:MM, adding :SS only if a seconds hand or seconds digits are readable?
2:40:27
